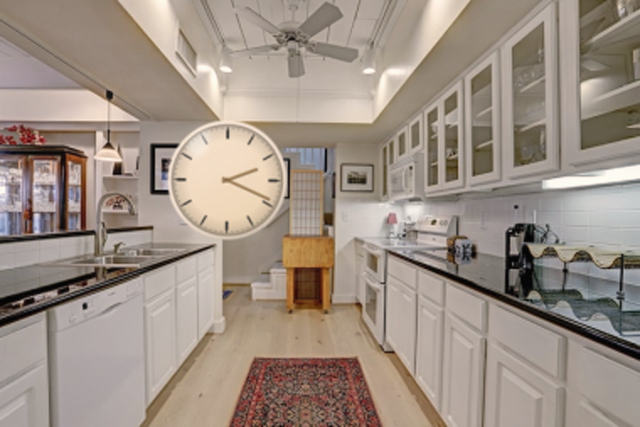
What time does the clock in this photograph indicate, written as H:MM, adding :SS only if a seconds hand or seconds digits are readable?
2:19
